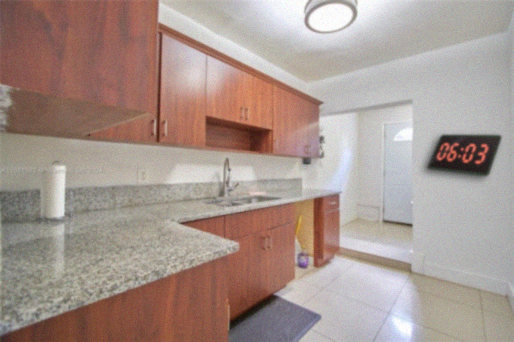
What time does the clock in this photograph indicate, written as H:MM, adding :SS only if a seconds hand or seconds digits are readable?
6:03
